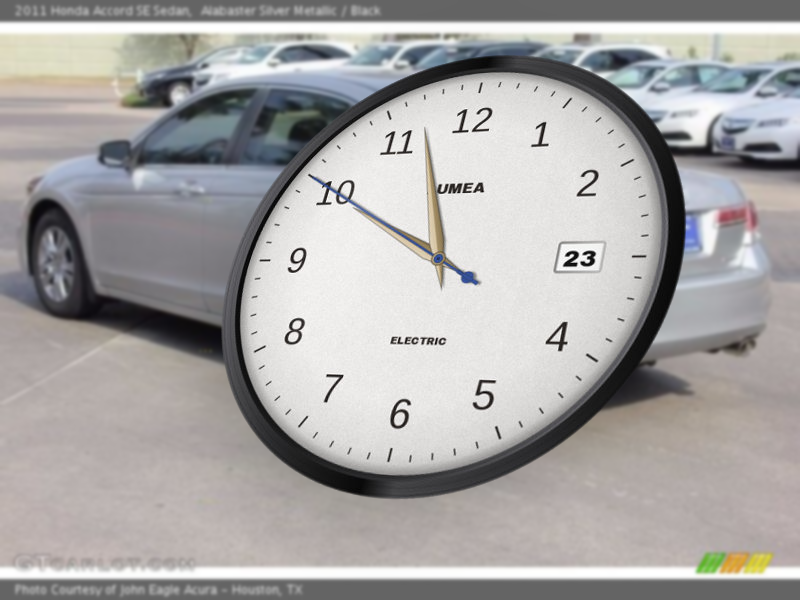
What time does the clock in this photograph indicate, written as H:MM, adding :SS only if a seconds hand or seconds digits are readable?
9:56:50
